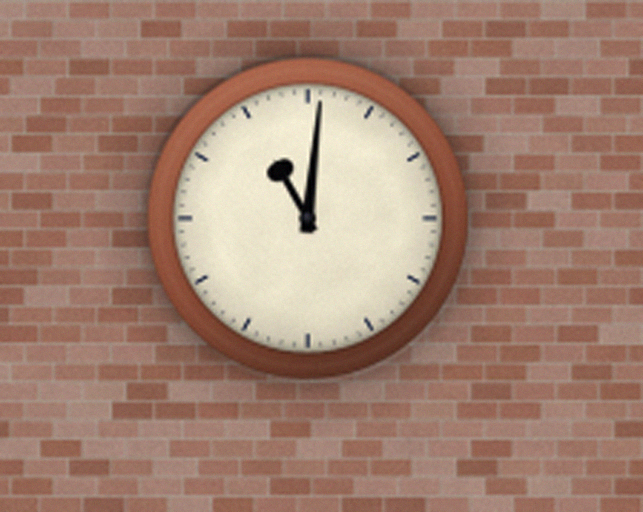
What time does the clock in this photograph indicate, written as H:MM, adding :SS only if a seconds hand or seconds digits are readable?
11:01
